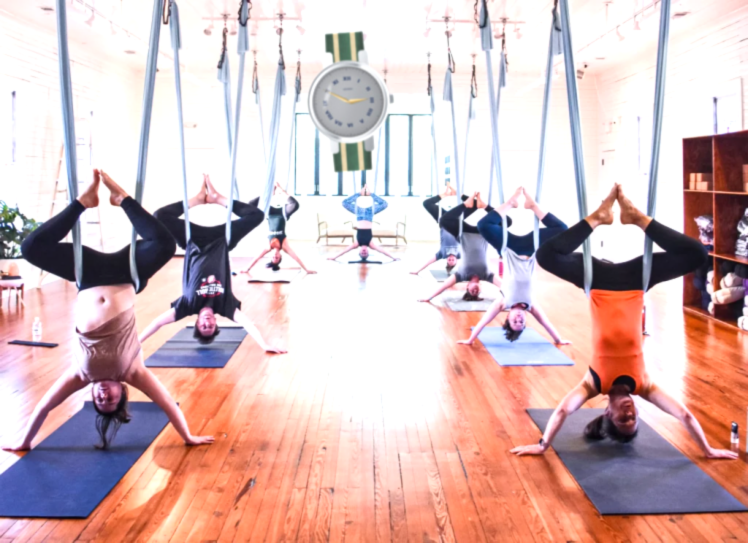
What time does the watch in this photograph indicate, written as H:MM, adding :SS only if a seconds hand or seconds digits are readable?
2:50
